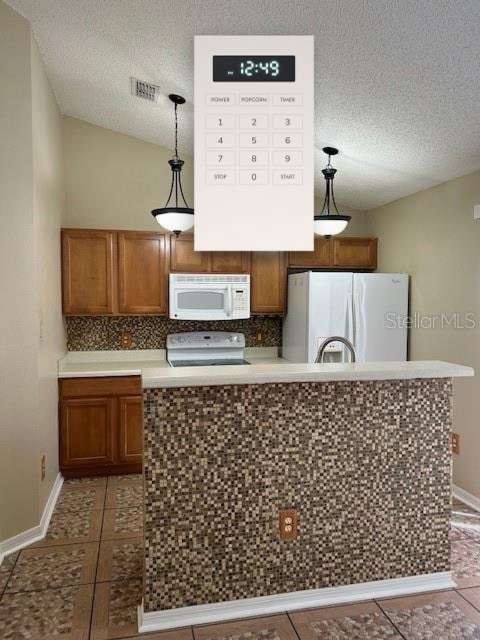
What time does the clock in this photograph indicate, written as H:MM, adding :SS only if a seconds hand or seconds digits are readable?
12:49
